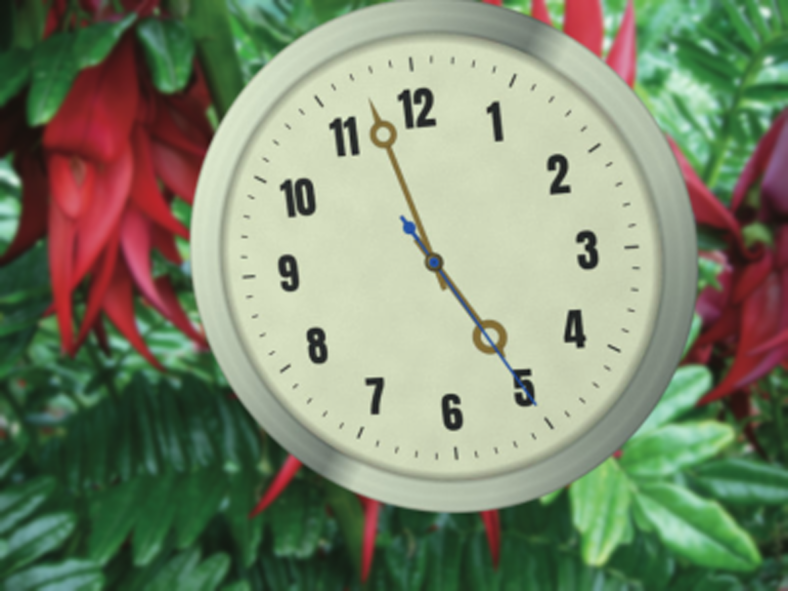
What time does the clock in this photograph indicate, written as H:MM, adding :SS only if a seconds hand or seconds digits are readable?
4:57:25
